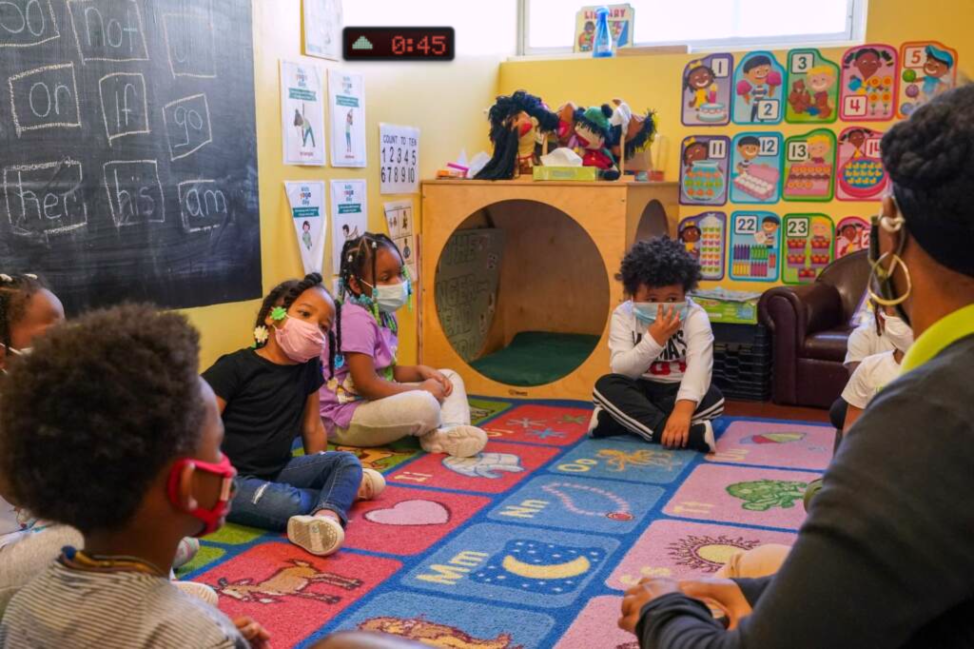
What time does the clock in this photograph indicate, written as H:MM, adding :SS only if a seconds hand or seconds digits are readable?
0:45
